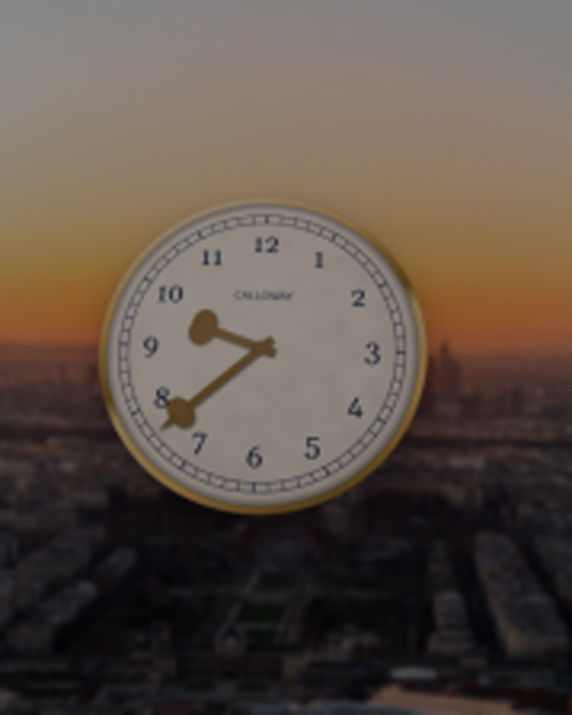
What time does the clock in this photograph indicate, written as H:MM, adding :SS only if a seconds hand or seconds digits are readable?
9:38
